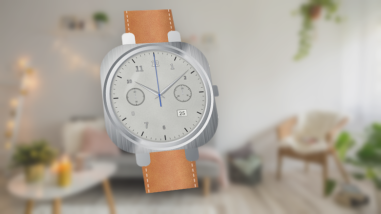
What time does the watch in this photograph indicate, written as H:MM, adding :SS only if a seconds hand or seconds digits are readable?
10:09
